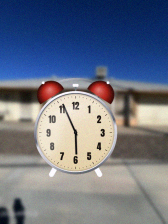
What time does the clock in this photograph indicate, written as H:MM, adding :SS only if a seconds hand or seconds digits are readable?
5:56
